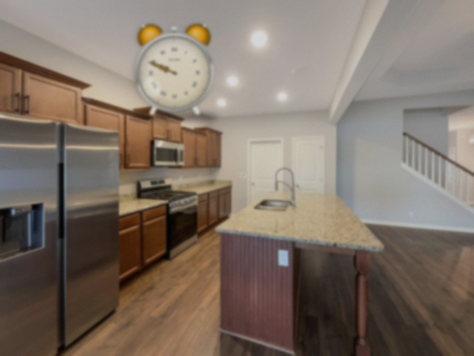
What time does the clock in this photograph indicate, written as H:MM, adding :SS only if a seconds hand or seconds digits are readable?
9:49
